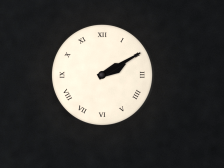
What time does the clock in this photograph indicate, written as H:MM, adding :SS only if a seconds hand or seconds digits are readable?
2:10
